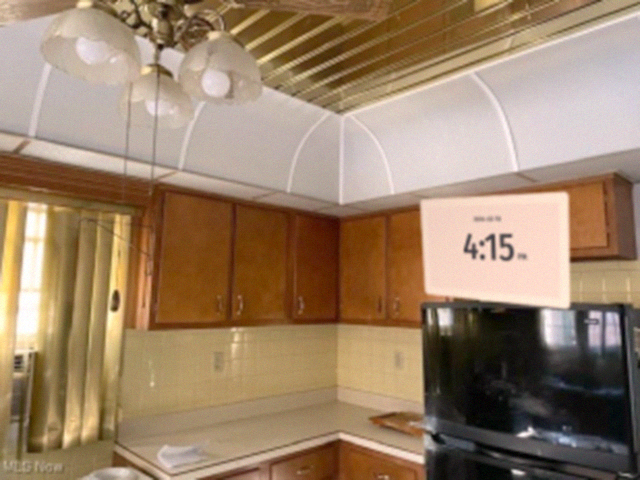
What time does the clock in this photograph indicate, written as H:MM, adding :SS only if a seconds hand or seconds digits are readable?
4:15
